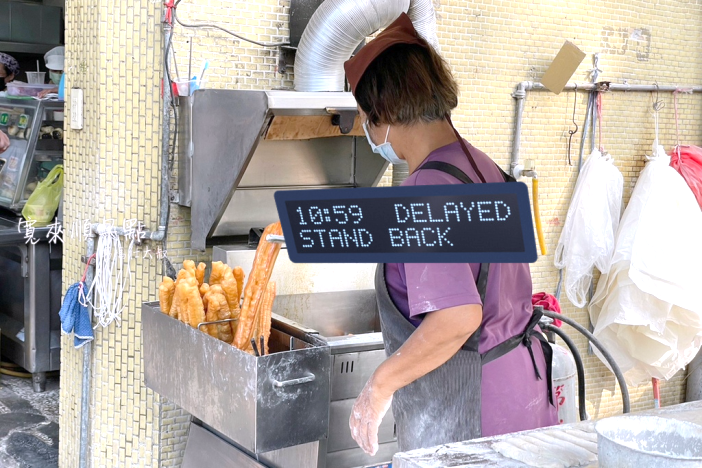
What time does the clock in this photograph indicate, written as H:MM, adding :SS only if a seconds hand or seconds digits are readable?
10:59
